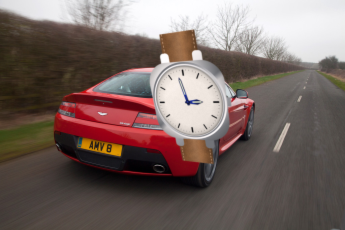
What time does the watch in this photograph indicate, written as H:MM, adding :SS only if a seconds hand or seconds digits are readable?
2:58
